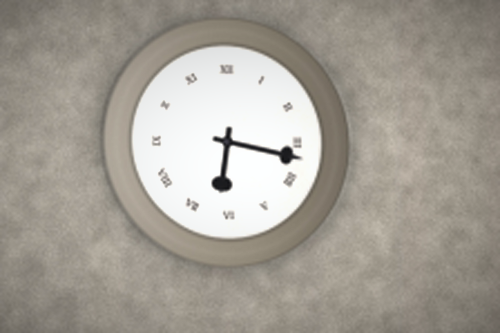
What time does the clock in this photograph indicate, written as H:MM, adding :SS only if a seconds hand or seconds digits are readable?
6:17
